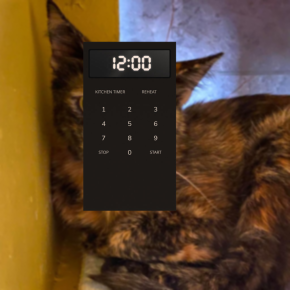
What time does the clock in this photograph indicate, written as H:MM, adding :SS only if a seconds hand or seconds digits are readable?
12:00
